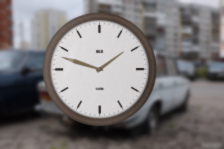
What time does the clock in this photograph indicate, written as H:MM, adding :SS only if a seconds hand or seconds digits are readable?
1:48
